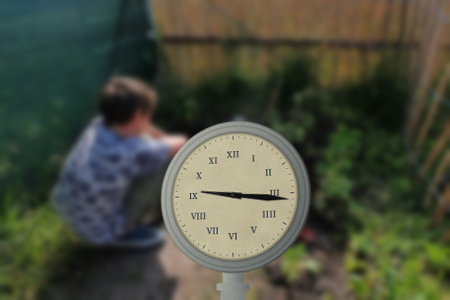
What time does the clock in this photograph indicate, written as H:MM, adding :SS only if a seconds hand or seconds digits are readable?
9:16
